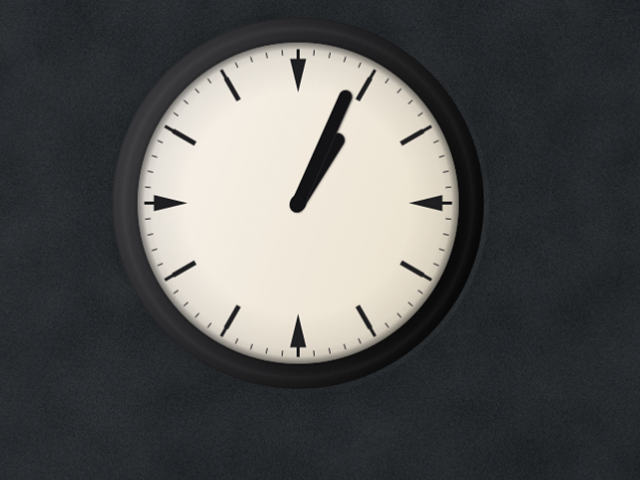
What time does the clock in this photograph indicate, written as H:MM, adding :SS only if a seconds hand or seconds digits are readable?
1:04
